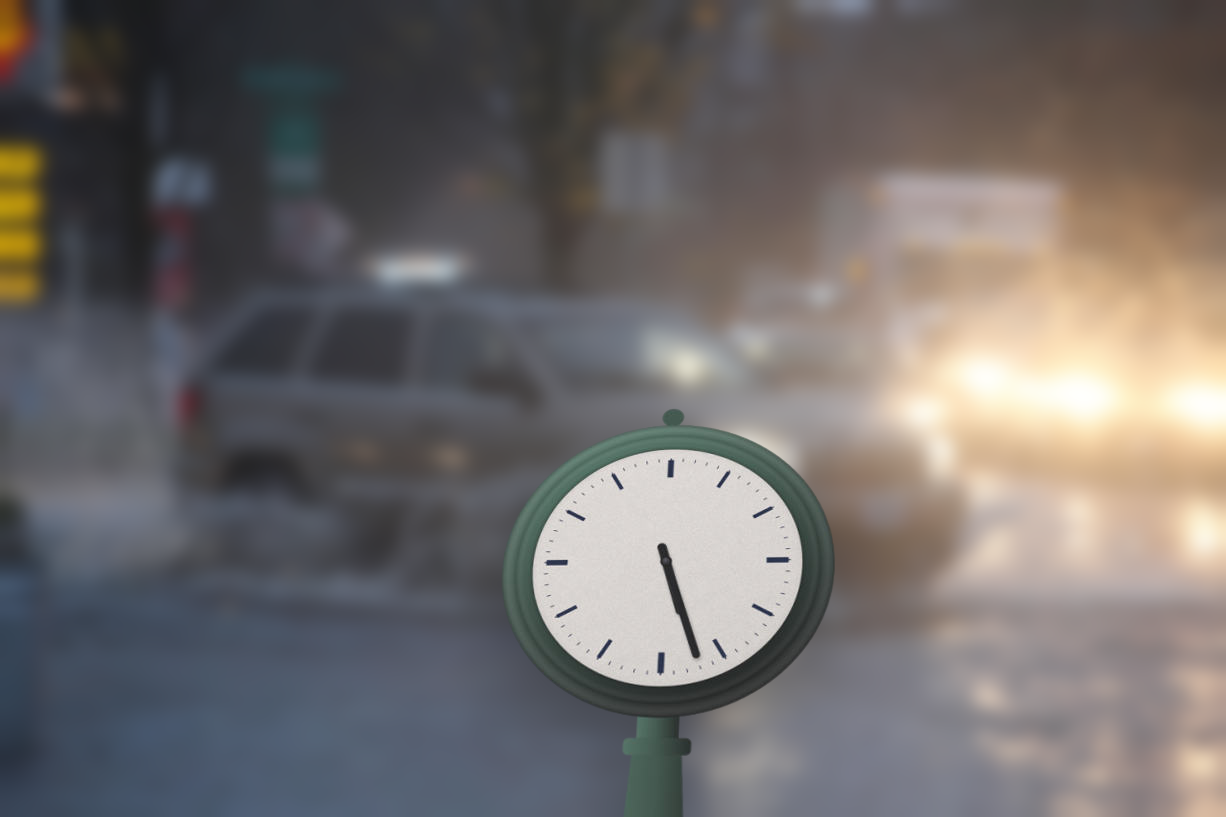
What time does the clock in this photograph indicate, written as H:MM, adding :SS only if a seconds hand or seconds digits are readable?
5:27
